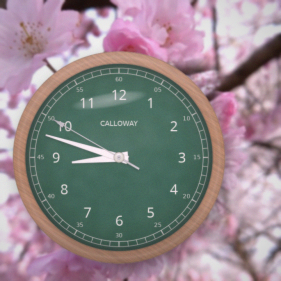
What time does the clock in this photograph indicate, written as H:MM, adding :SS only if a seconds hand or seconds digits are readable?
8:47:50
